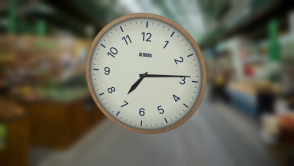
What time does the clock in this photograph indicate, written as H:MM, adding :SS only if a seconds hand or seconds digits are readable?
7:14
